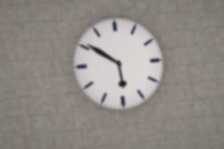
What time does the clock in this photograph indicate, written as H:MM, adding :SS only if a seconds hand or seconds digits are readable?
5:51
